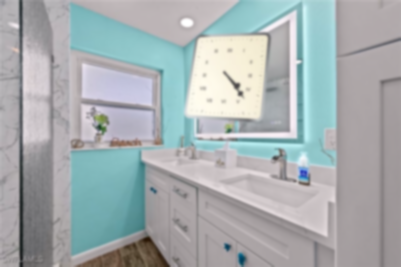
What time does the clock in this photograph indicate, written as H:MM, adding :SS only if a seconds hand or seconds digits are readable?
4:23
